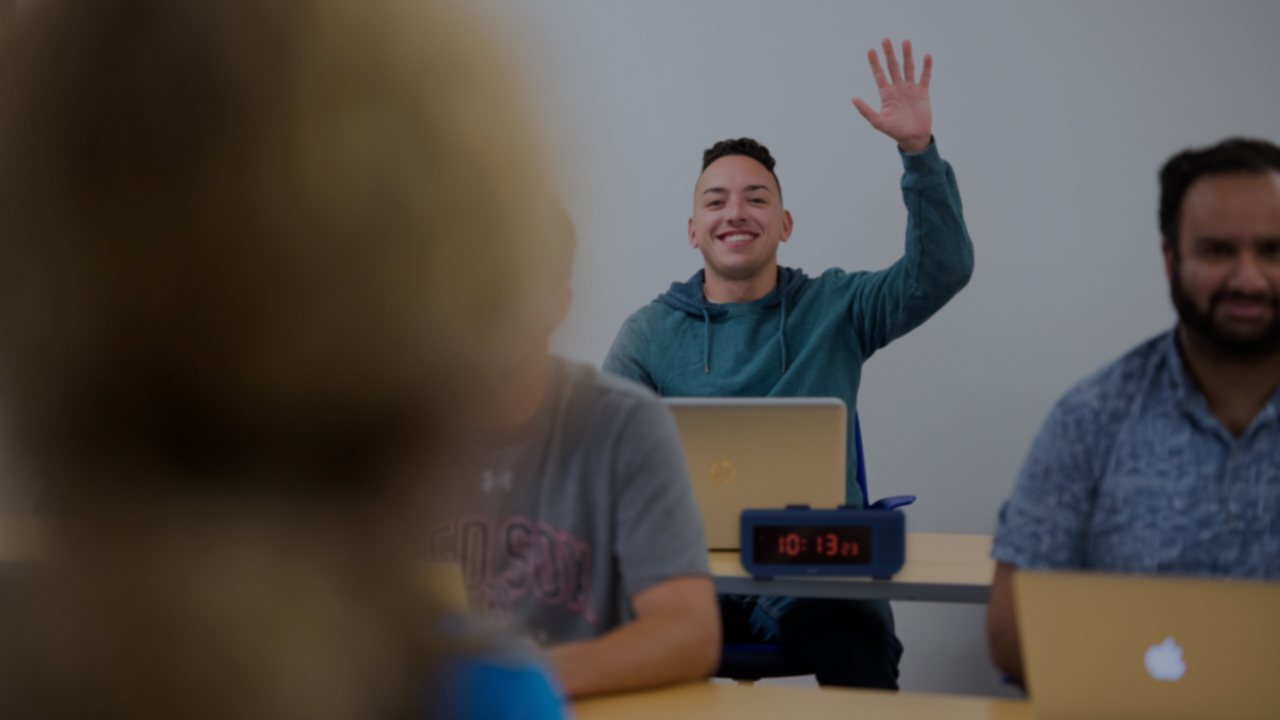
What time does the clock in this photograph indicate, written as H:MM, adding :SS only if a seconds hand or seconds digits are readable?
10:13
